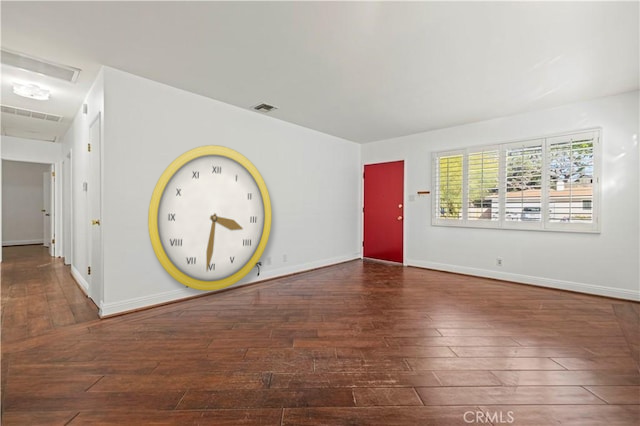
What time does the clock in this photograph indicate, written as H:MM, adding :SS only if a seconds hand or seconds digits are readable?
3:31
